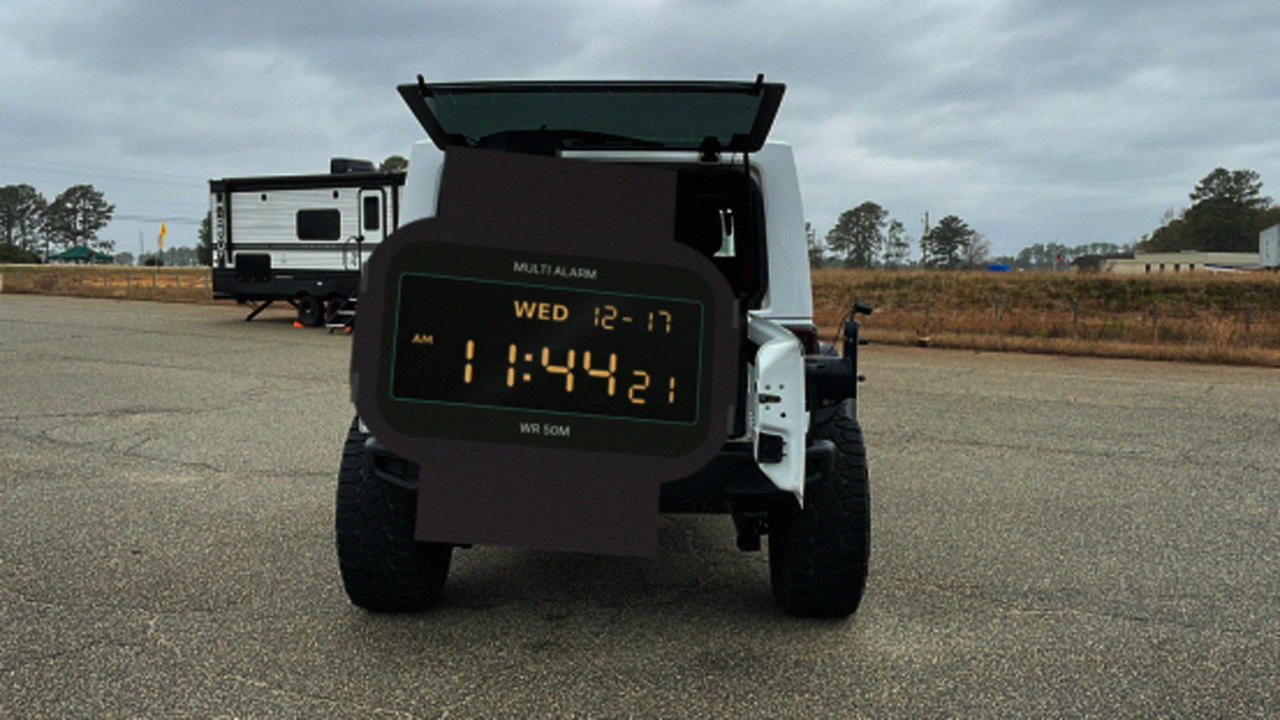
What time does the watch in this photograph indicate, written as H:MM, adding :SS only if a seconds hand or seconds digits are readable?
11:44:21
